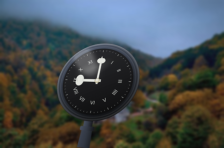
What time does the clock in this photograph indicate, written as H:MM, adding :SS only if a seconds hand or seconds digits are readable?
9:00
